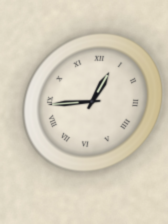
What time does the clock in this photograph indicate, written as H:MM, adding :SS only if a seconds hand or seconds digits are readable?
12:44
